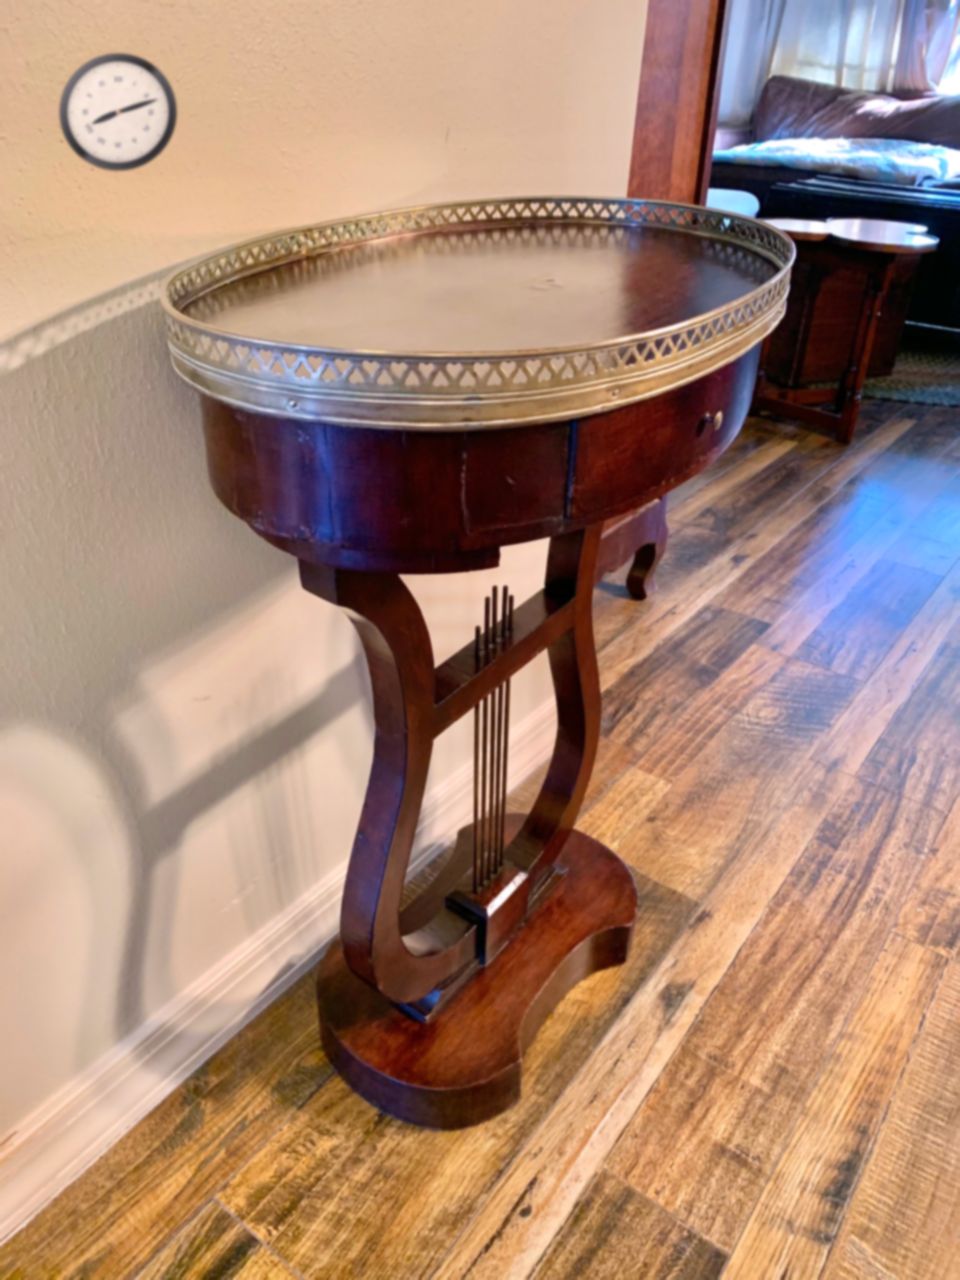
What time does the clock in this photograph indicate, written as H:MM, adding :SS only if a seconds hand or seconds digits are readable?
8:12
